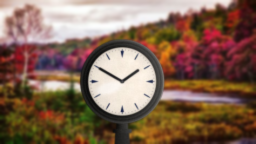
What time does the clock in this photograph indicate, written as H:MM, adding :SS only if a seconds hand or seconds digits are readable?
1:50
